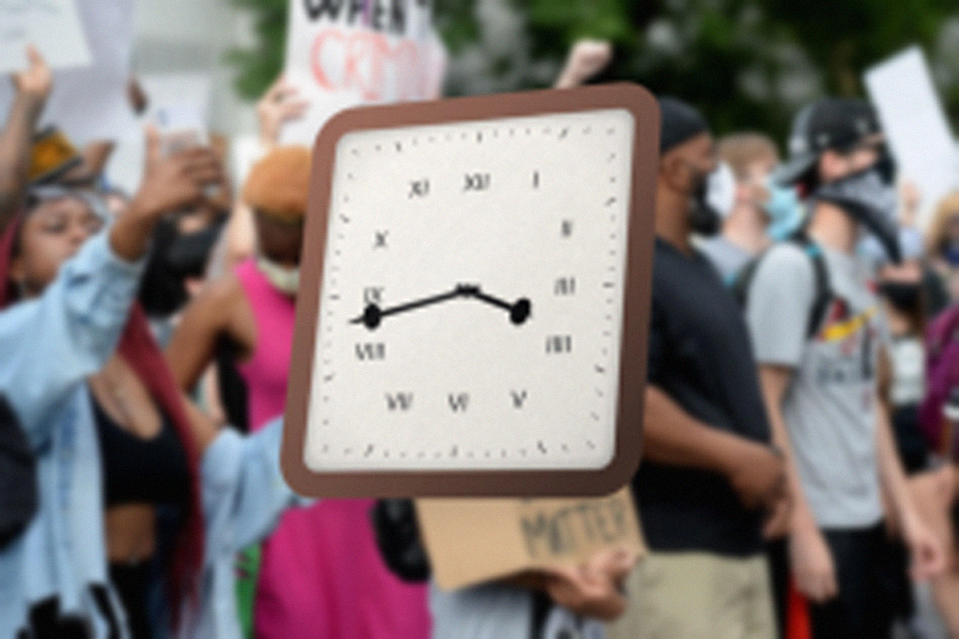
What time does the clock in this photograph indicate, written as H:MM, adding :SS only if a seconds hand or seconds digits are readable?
3:43
